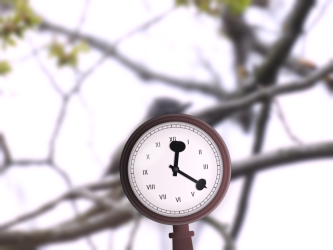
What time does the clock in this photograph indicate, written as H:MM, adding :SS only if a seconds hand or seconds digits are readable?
12:21
